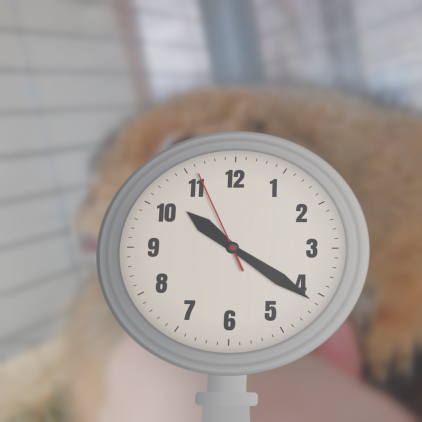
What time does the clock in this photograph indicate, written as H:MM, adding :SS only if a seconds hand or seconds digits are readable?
10:20:56
